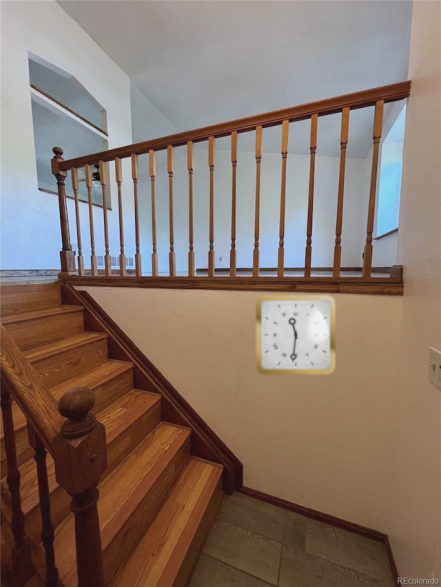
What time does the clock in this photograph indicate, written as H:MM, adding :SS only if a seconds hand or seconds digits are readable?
11:31
